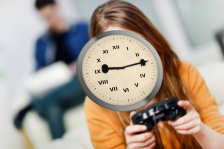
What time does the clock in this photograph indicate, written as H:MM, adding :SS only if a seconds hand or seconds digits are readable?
9:14
